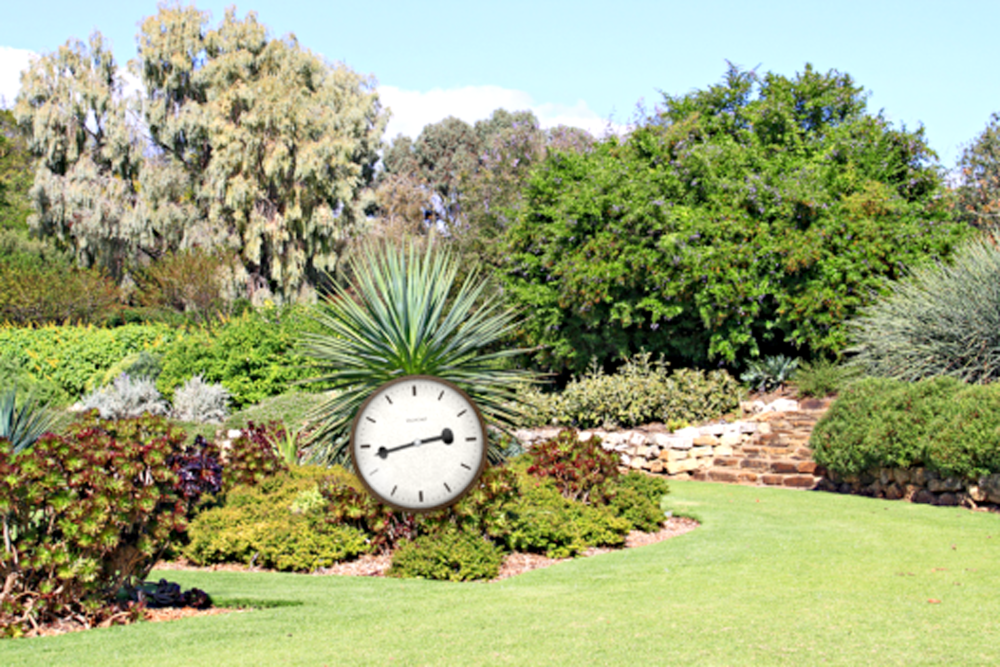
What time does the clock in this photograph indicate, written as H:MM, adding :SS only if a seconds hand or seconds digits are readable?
2:43
